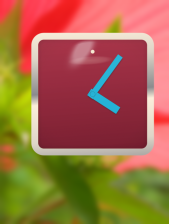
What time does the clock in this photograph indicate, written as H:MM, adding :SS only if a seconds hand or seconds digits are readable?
4:06
